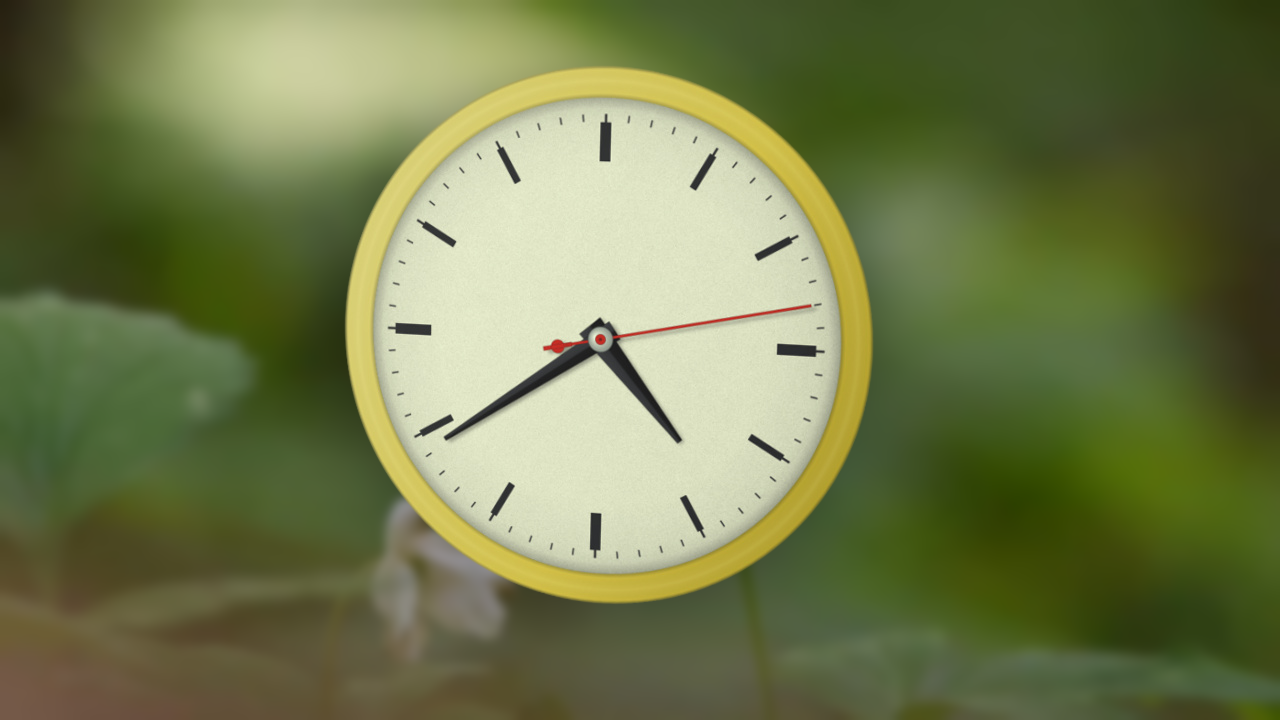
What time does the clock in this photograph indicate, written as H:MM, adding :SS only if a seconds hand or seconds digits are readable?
4:39:13
